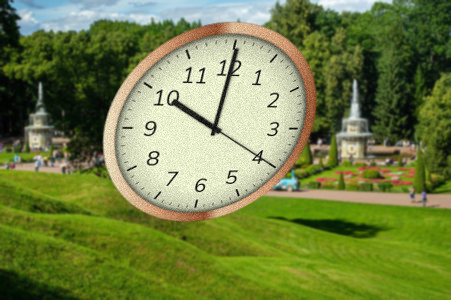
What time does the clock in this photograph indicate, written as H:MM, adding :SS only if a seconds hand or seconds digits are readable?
10:00:20
